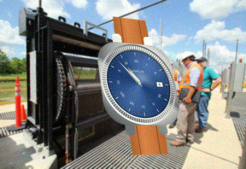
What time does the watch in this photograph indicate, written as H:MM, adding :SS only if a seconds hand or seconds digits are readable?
10:53
